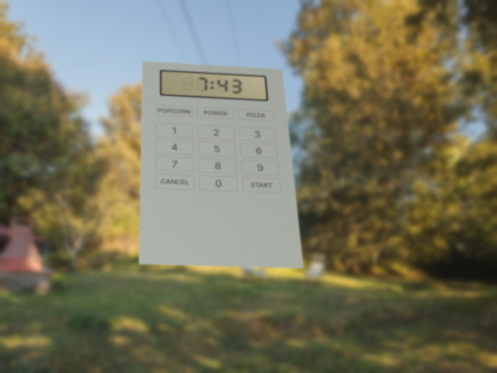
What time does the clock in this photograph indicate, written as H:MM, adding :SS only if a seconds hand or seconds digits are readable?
7:43
